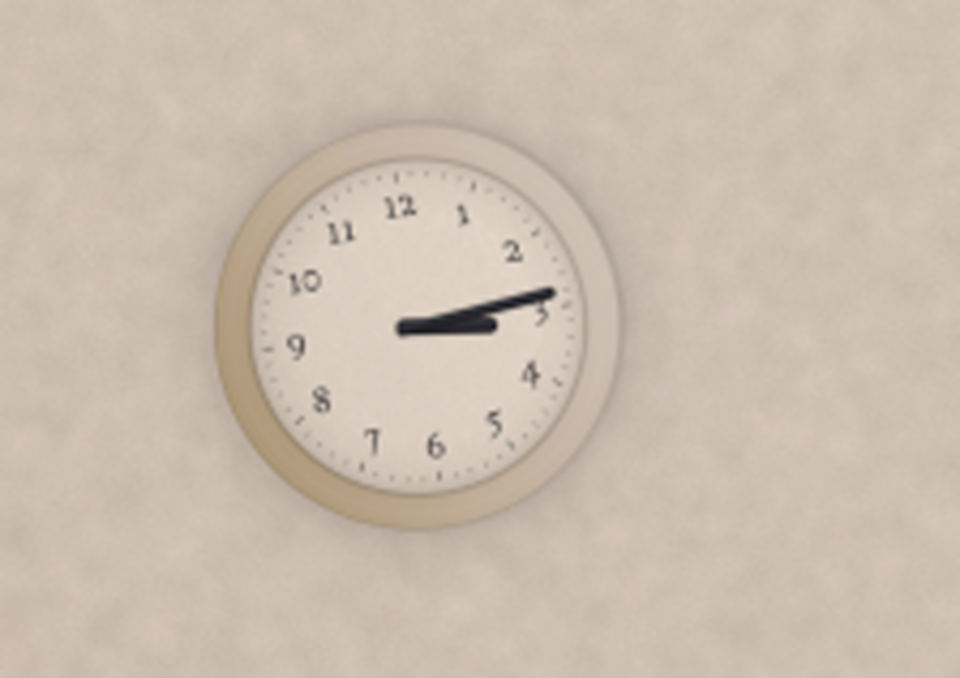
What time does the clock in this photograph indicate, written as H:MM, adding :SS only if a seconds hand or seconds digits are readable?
3:14
